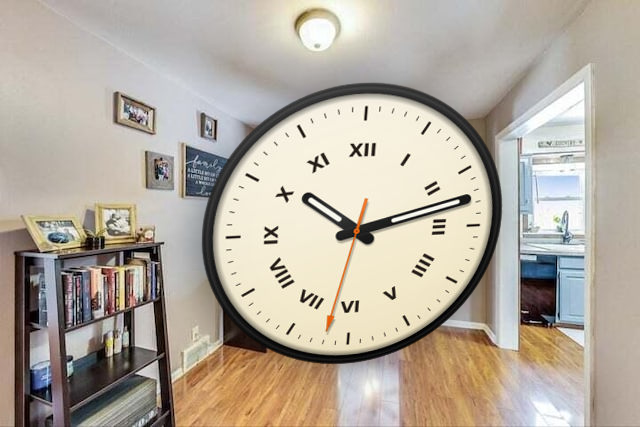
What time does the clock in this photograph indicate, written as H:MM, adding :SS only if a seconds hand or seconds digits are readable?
10:12:32
